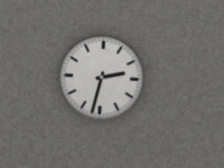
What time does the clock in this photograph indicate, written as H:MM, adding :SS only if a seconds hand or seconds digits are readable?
2:32
